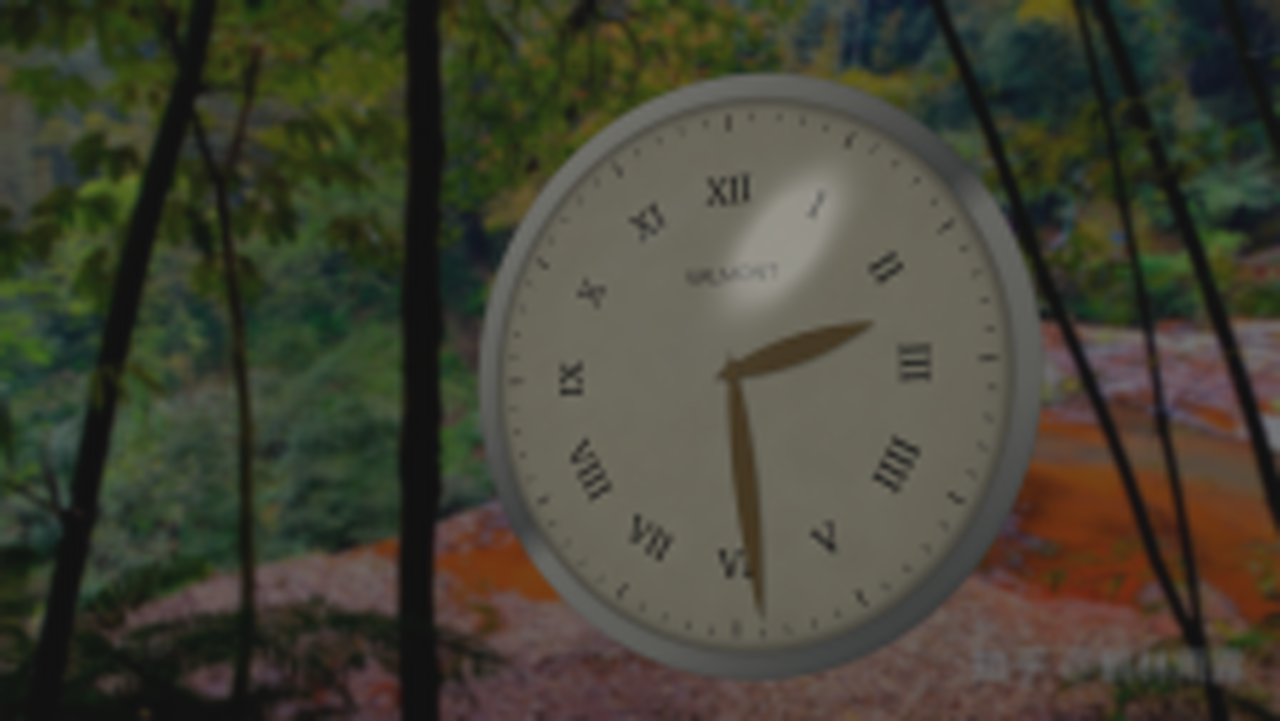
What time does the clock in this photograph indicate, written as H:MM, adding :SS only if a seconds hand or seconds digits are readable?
2:29
